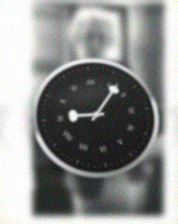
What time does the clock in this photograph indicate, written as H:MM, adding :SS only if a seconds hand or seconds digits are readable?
9:07
